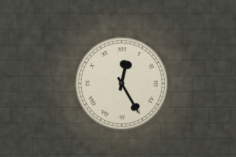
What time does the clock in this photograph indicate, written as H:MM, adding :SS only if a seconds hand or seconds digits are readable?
12:25
